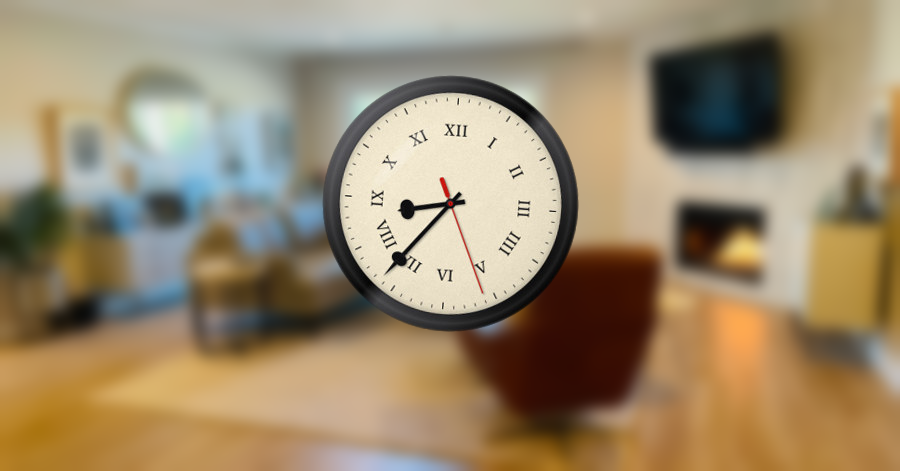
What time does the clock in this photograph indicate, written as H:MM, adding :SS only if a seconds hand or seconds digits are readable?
8:36:26
